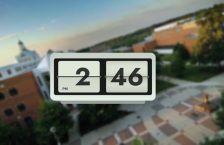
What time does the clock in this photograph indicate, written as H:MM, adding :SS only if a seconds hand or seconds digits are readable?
2:46
